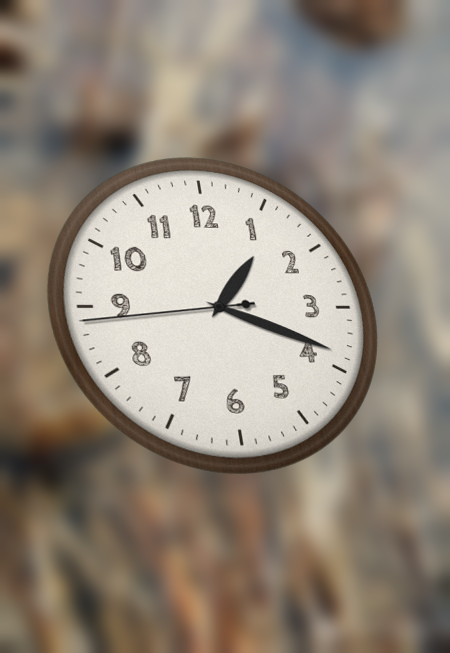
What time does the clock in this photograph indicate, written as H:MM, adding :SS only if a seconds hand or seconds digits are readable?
1:18:44
